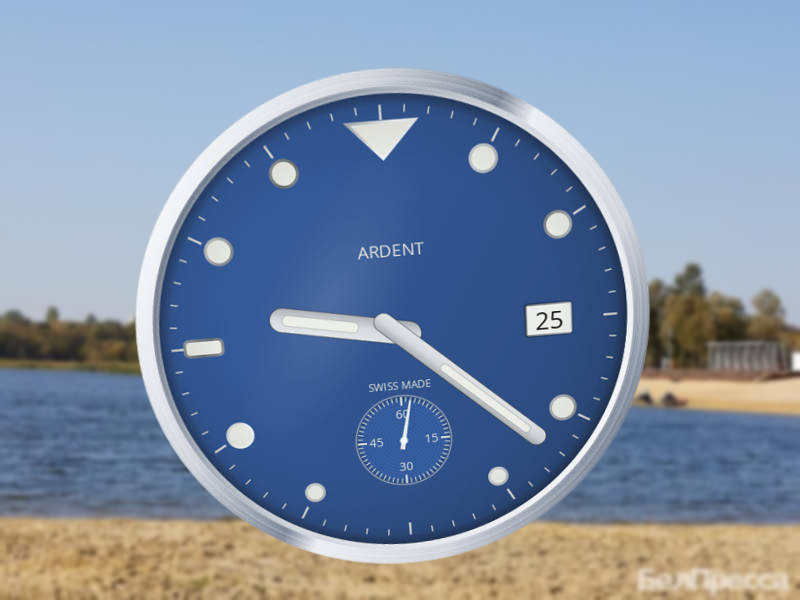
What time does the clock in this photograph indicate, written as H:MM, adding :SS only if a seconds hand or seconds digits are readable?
9:22:02
